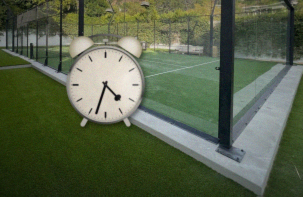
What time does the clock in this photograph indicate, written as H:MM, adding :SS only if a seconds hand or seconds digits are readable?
4:33
